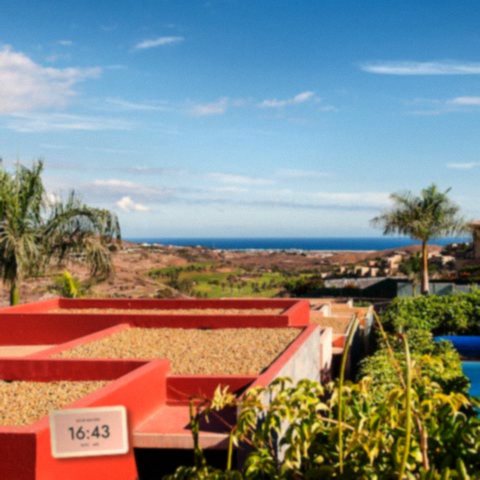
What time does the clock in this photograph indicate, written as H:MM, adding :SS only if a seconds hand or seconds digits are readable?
16:43
